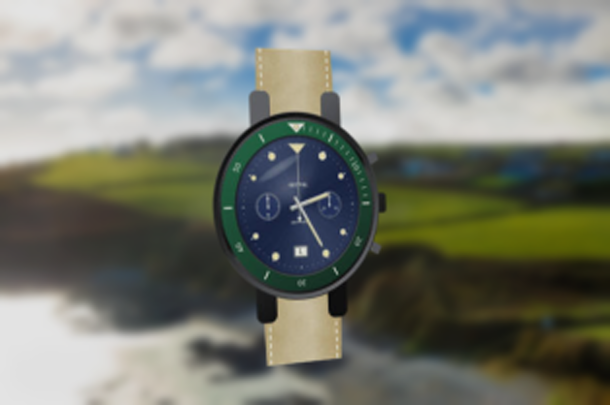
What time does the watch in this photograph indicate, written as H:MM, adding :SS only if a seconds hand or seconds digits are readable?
2:25
